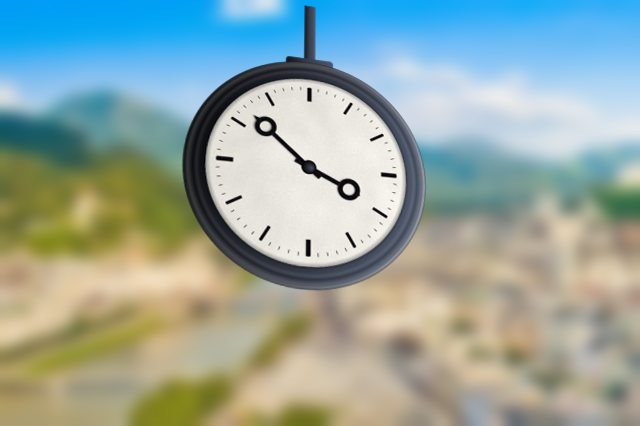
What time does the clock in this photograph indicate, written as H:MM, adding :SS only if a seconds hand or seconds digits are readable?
3:52
